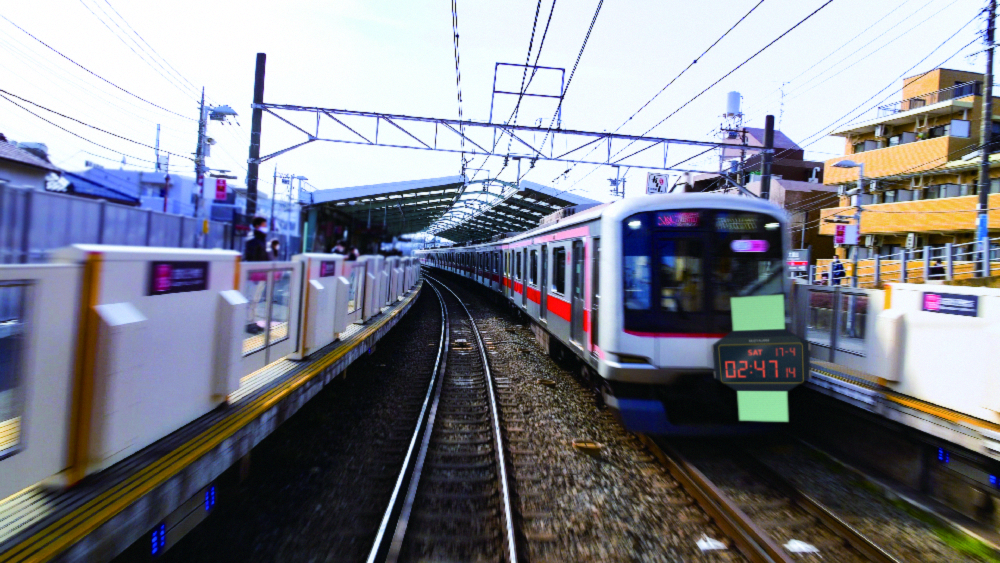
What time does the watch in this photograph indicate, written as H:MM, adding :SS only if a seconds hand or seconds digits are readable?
2:47
